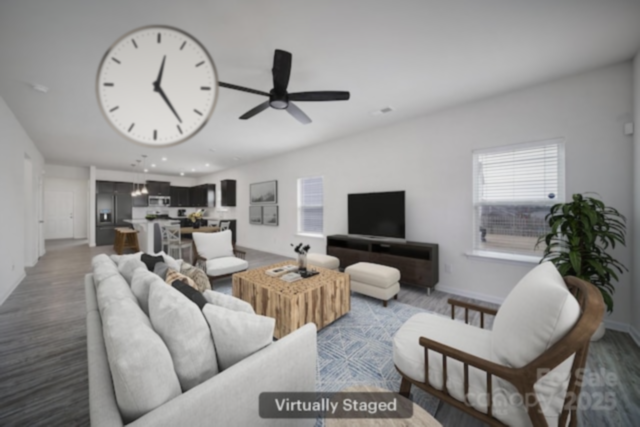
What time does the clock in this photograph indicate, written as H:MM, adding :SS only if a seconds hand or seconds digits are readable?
12:24
